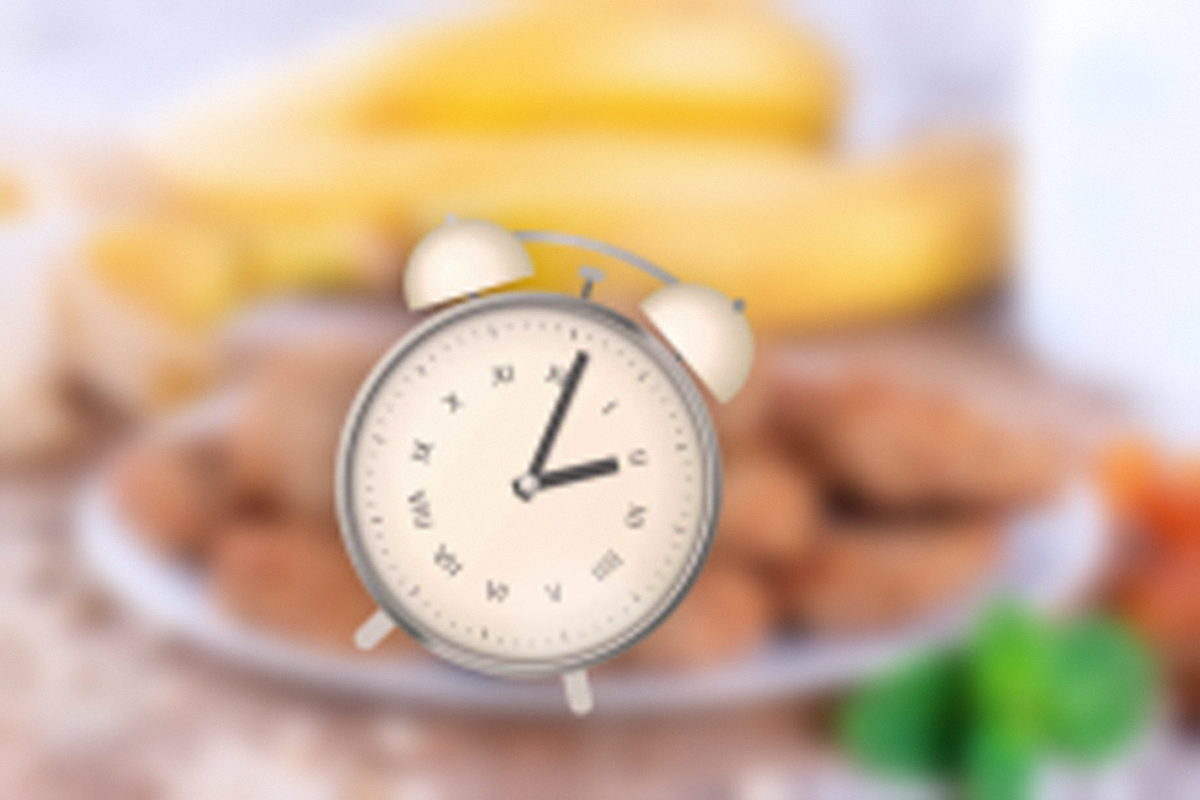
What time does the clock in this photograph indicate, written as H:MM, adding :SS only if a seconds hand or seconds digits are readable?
2:01
